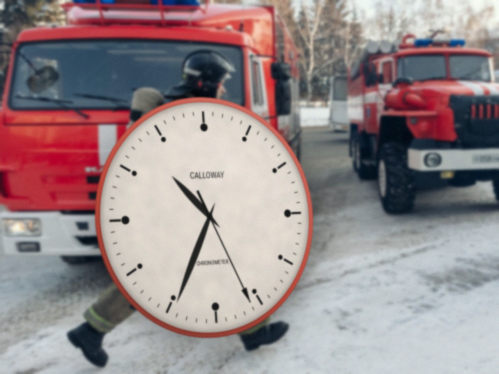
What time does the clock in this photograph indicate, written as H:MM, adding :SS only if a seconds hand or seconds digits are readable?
10:34:26
